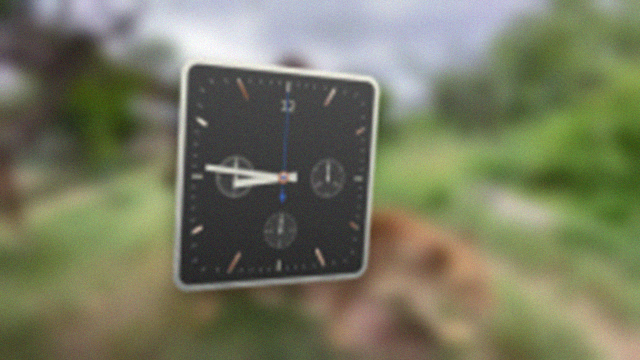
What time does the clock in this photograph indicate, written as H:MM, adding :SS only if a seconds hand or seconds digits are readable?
8:46
